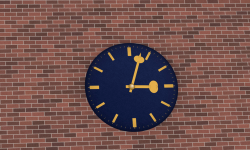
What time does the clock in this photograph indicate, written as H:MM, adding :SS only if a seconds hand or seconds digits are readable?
3:03
